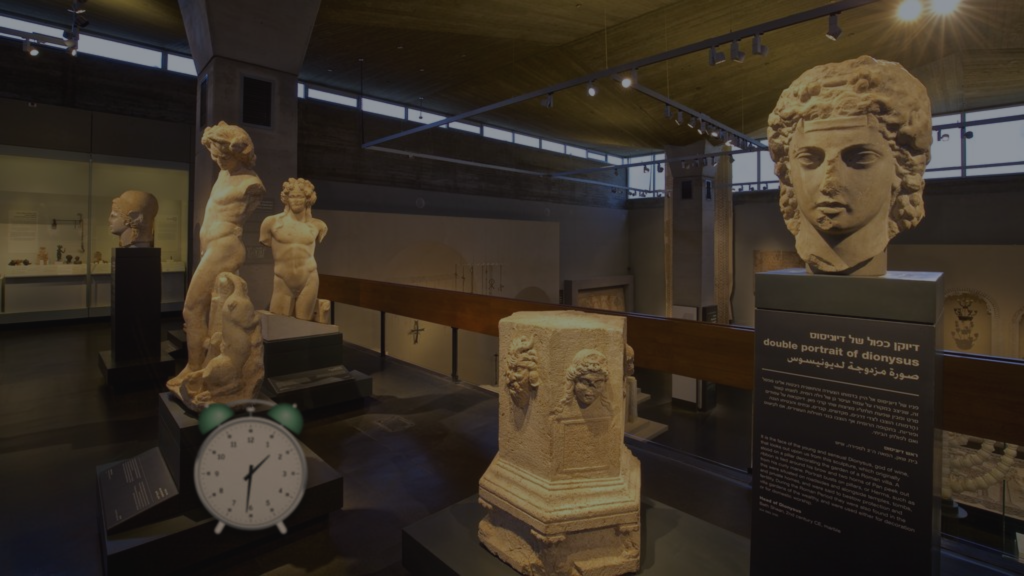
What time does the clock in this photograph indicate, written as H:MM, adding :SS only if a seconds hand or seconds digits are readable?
1:31
